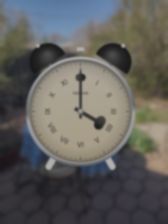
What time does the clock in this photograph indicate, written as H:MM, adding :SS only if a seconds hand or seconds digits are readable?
4:00
